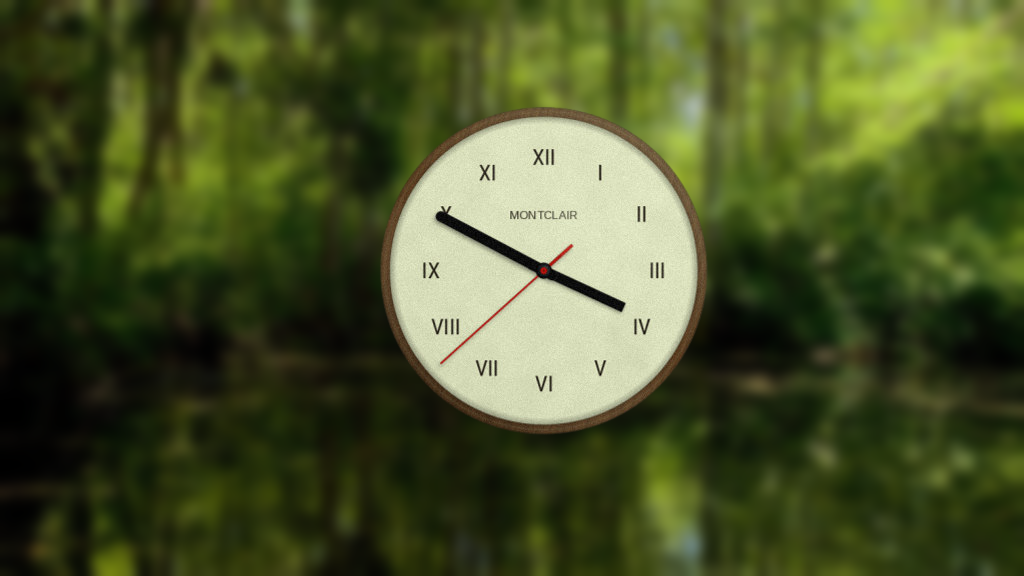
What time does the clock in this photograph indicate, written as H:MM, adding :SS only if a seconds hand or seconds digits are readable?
3:49:38
